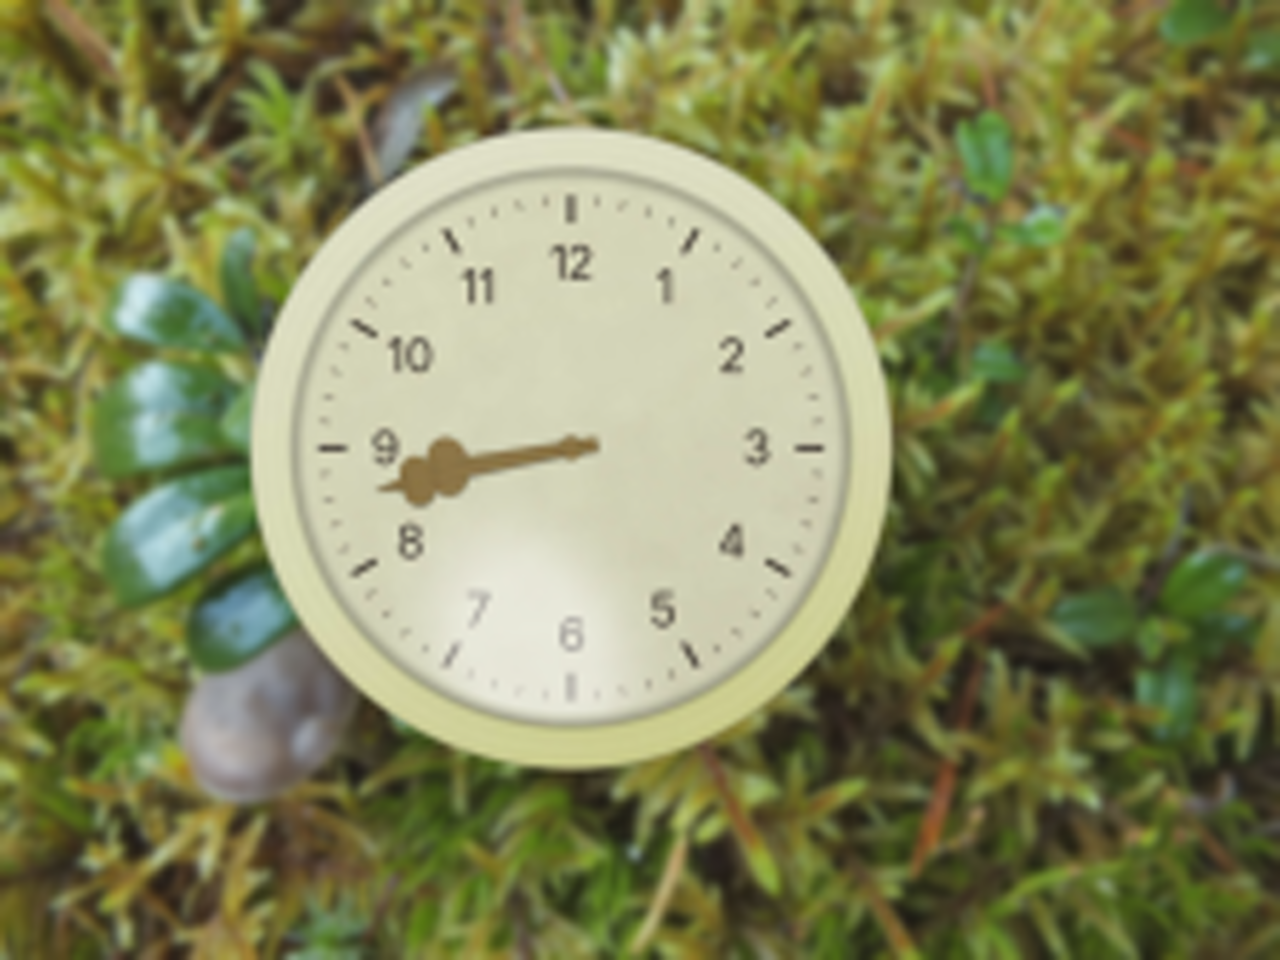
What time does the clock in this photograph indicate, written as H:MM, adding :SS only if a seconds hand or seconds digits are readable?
8:43
